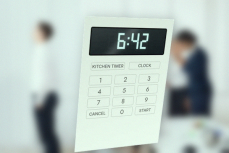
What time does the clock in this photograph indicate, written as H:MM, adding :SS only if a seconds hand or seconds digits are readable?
6:42
